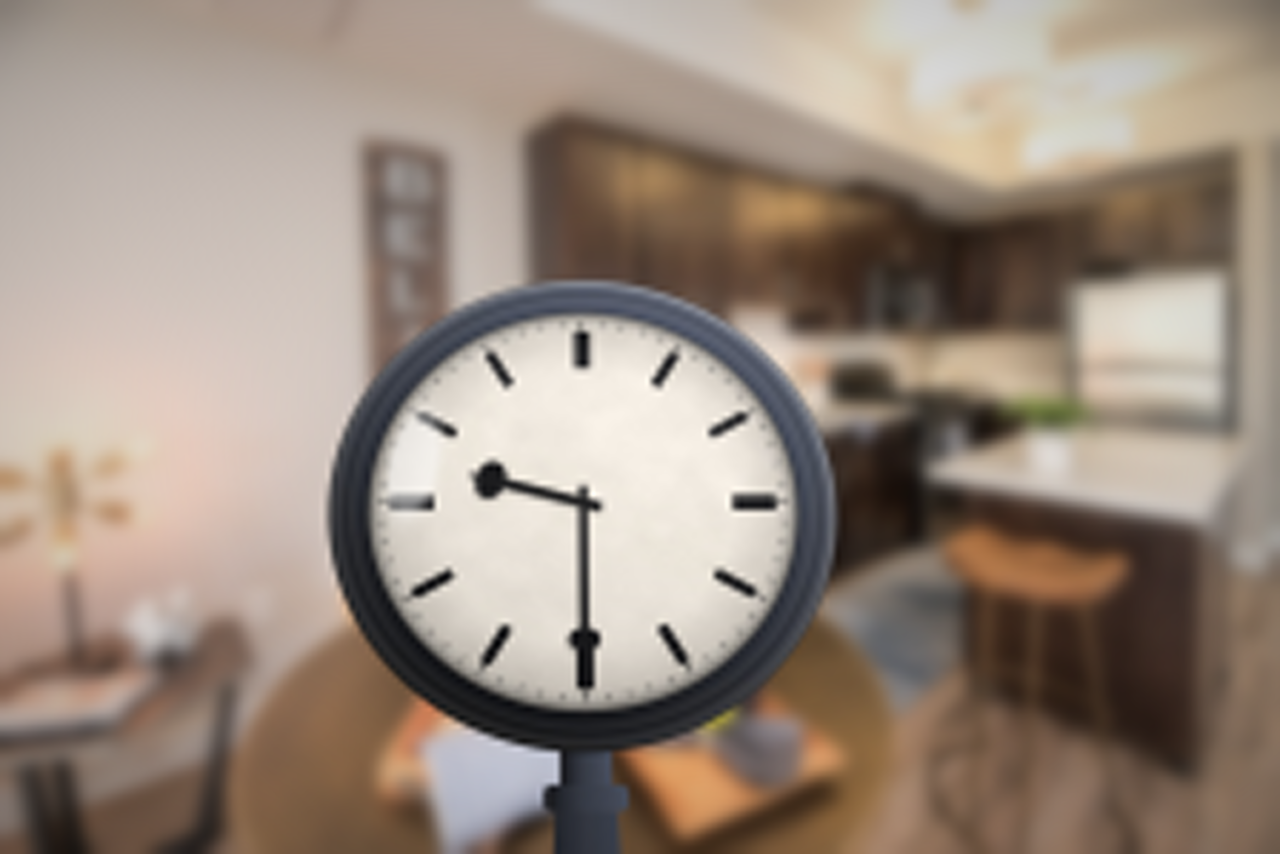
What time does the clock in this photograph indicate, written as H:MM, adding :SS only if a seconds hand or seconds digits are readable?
9:30
